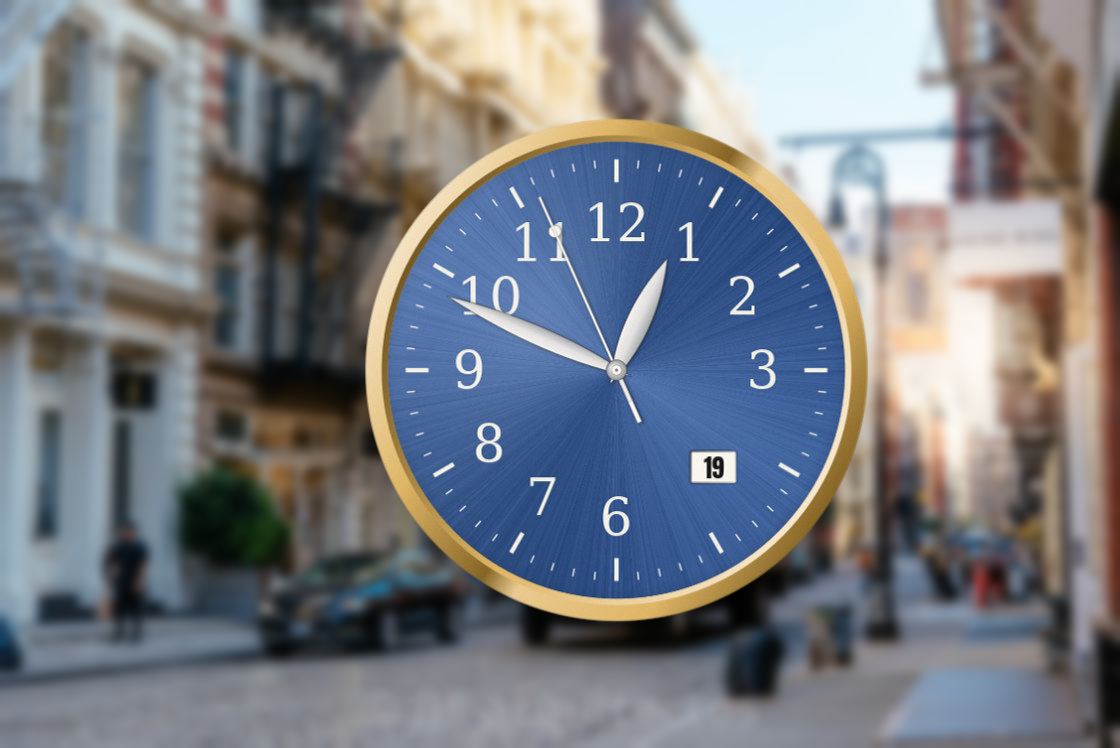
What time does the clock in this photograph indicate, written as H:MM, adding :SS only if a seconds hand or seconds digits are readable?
12:48:56
